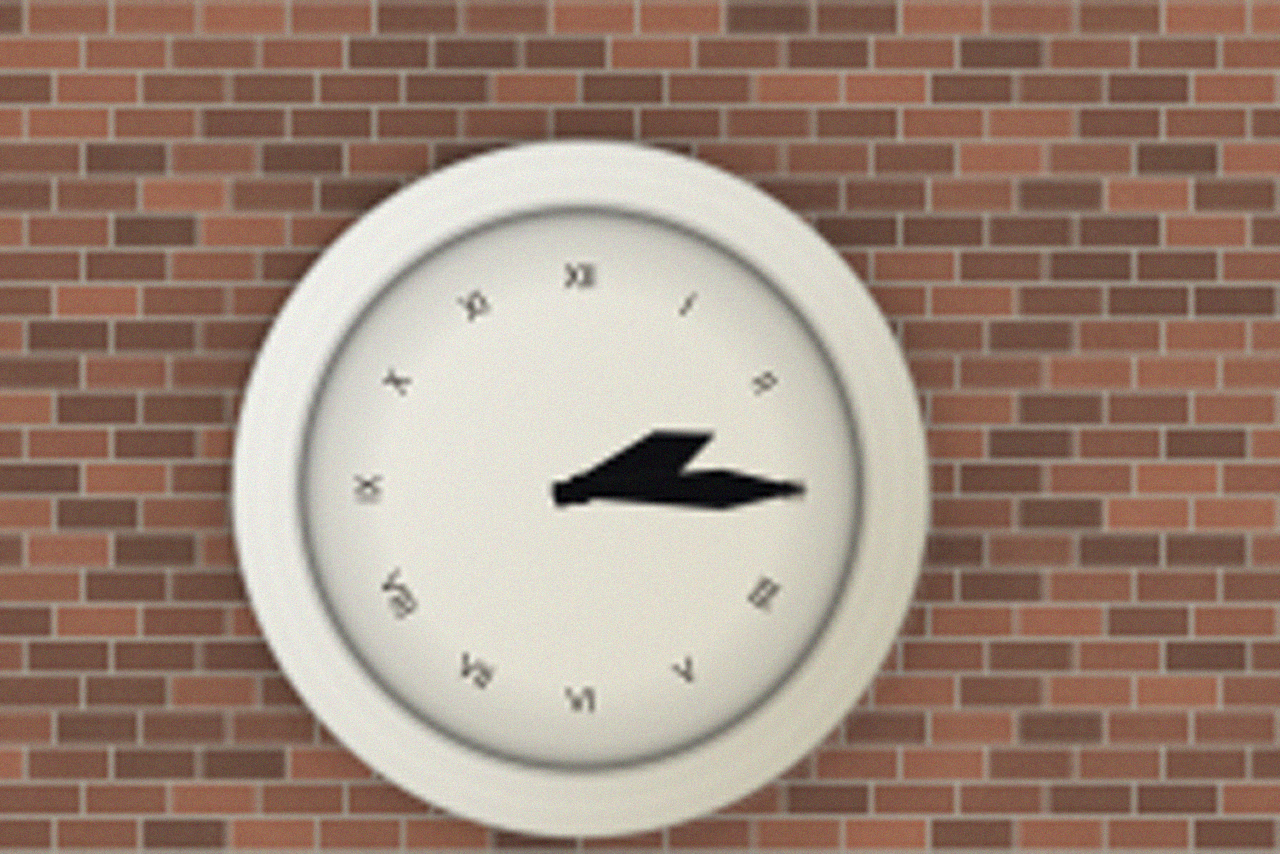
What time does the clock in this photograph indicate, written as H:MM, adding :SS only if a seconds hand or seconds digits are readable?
2:15
